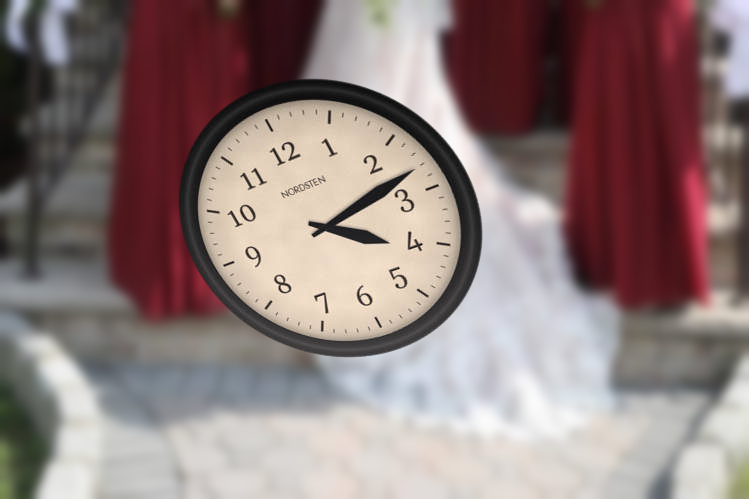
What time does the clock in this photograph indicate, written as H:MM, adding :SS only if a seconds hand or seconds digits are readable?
4:13
